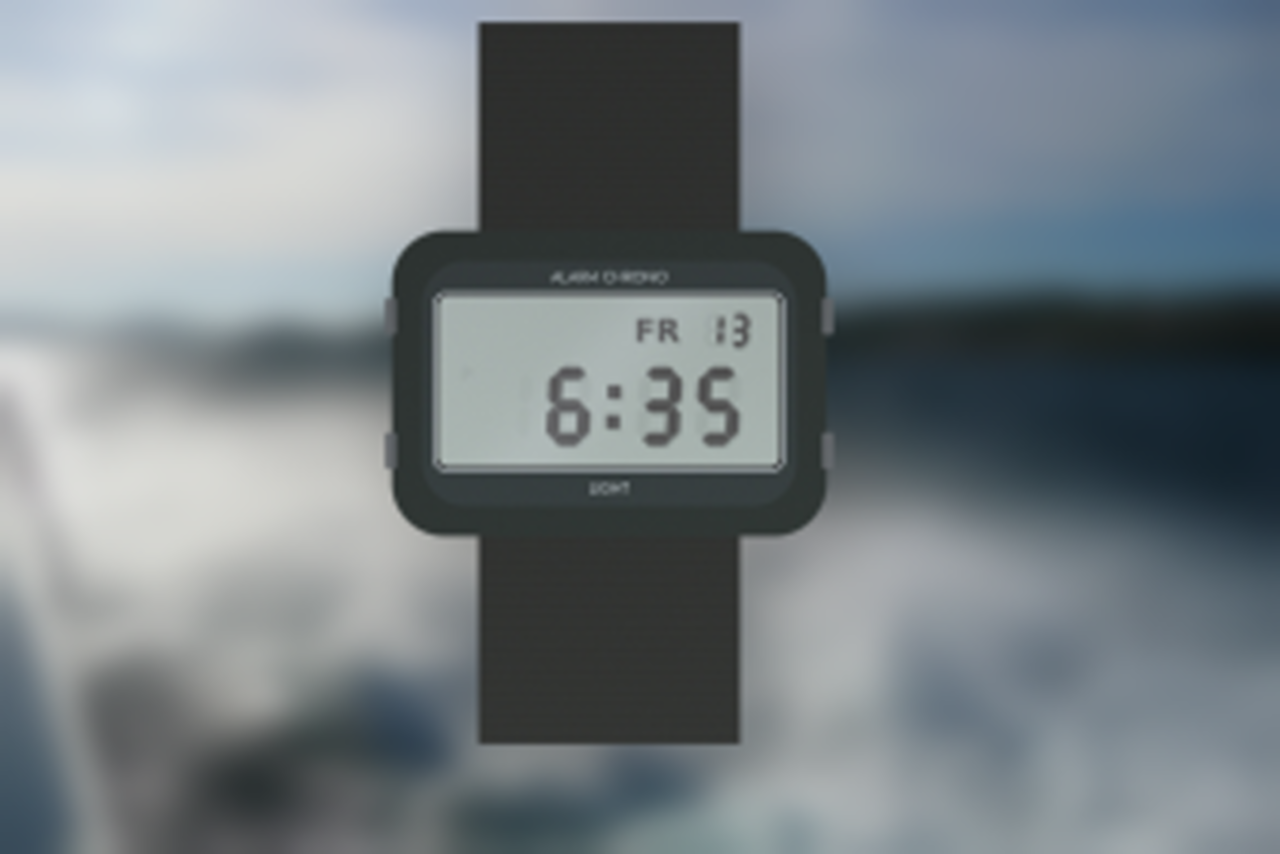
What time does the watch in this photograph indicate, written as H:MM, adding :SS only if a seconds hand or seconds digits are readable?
6:35
